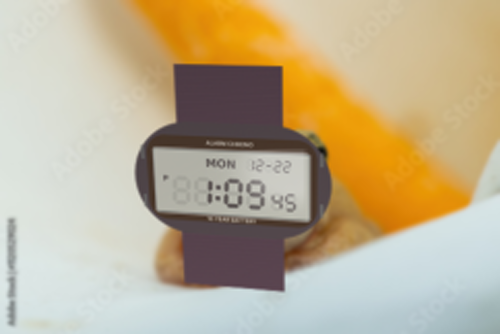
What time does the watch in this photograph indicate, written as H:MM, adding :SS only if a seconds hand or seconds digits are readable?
1:09:45
